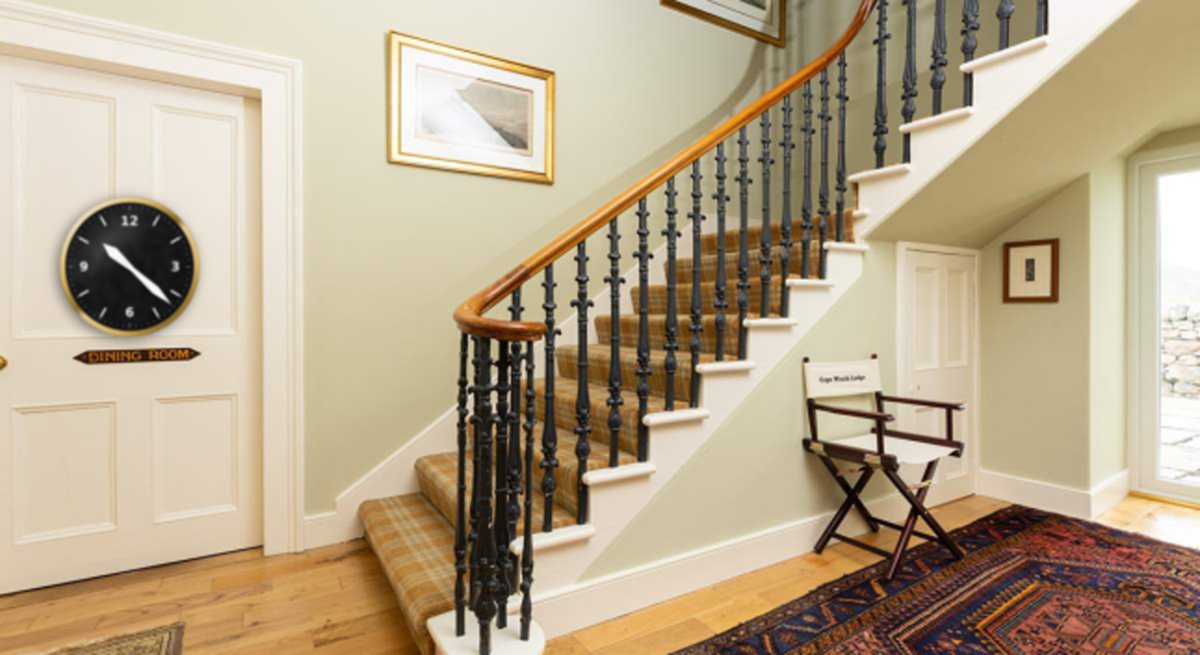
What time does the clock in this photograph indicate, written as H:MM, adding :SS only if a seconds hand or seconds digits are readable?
10:22
